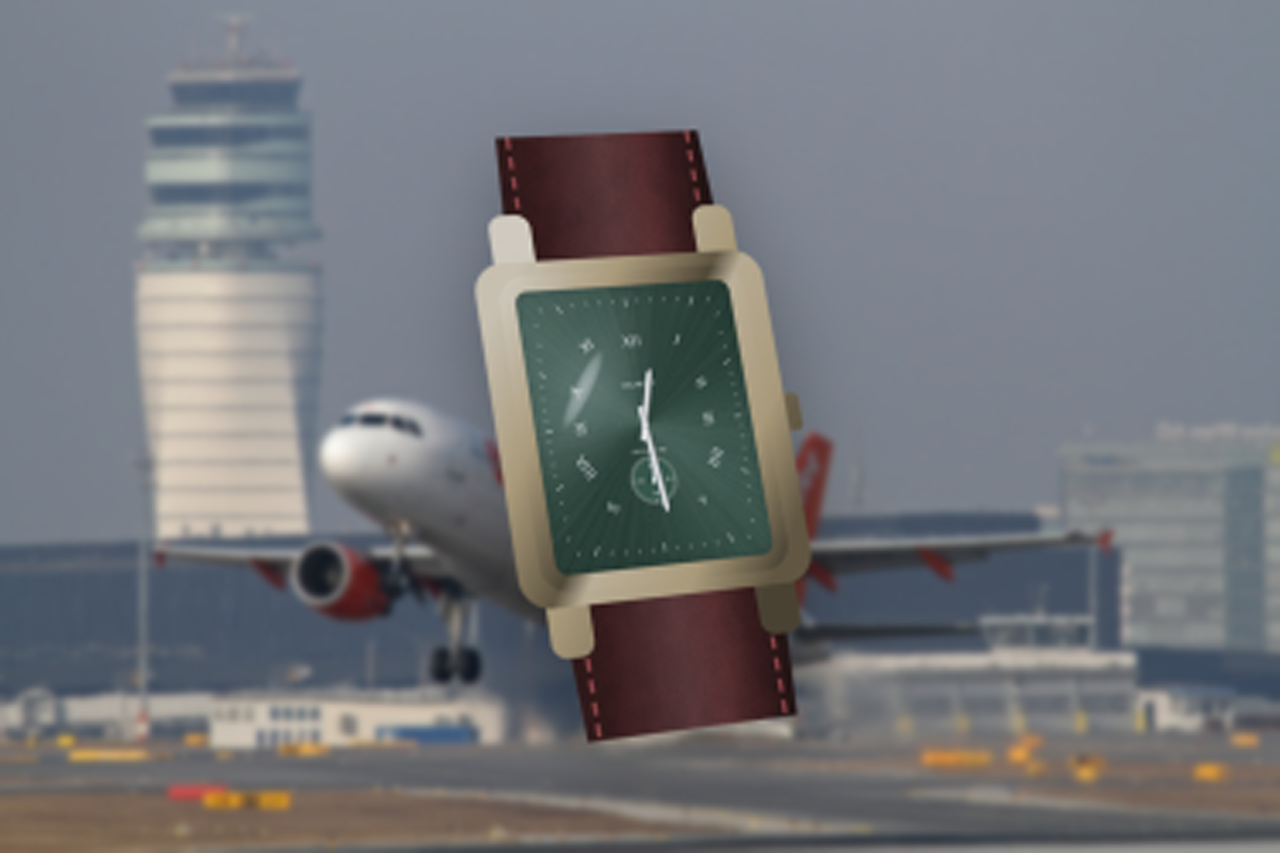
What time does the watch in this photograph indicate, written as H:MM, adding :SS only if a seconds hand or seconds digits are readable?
12:29
